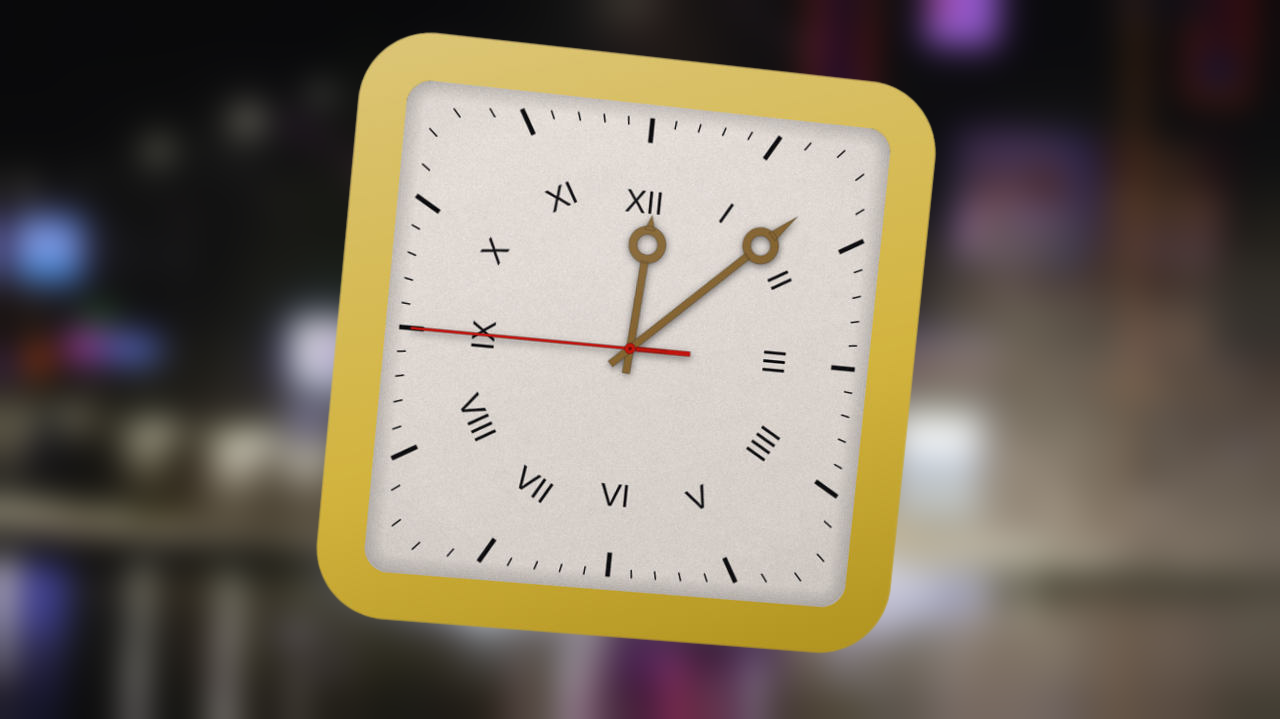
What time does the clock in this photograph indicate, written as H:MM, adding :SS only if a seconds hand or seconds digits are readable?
12:07:45
